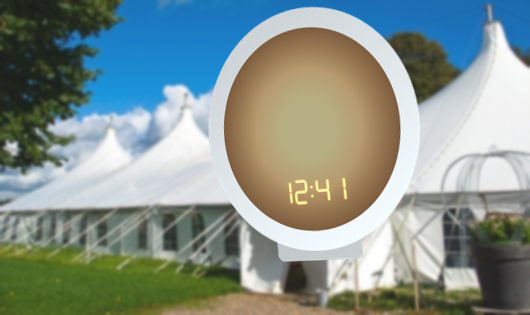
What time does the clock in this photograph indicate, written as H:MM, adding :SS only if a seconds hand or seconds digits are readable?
12:41
